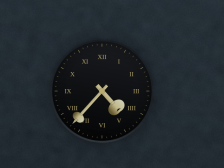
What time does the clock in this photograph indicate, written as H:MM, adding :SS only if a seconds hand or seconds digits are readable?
4:37
